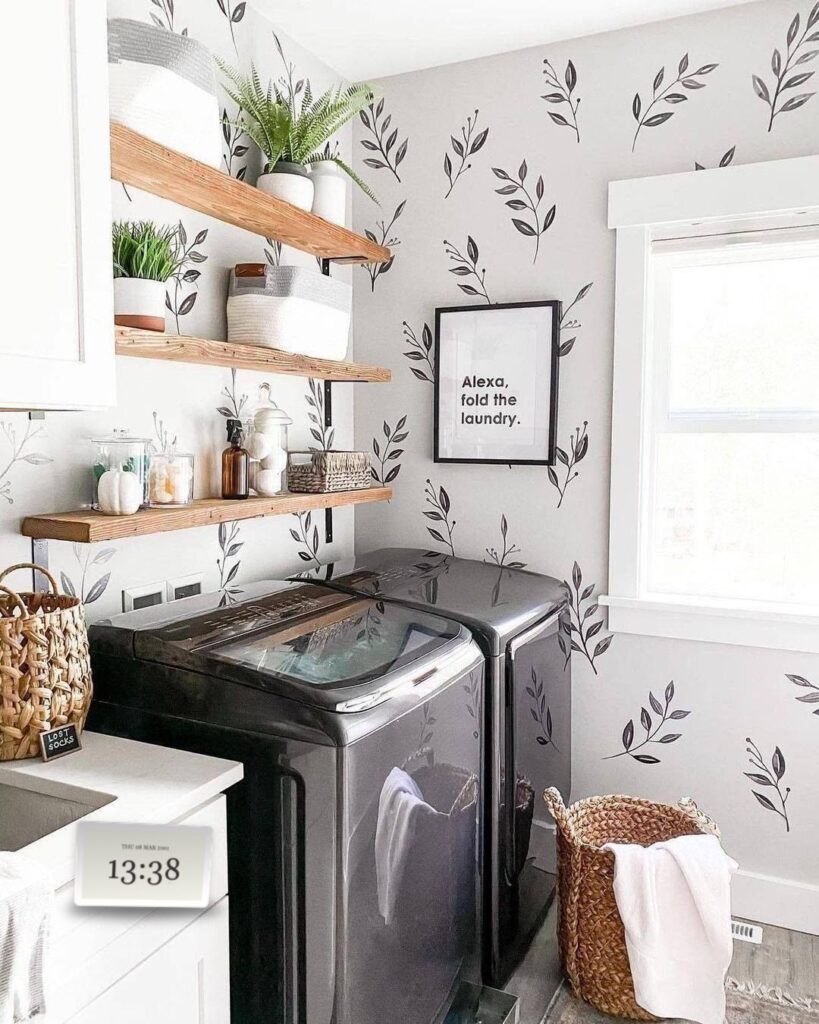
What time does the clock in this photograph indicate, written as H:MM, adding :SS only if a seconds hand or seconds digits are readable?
13:38
